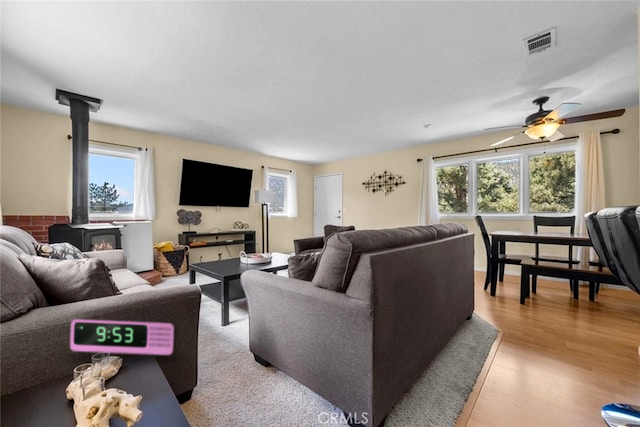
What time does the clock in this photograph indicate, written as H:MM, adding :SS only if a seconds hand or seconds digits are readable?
9:53
